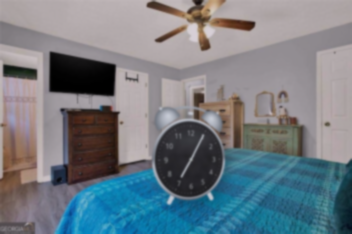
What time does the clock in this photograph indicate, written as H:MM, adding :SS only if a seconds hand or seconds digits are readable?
7:05
